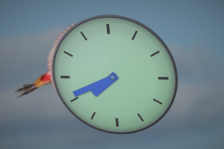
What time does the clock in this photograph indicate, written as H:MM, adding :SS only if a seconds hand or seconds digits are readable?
7:41
